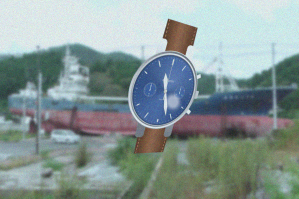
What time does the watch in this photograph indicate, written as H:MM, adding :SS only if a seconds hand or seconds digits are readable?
11:27
